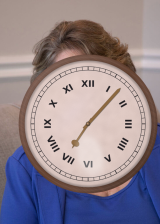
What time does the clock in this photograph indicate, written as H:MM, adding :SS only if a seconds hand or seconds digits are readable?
7:07
